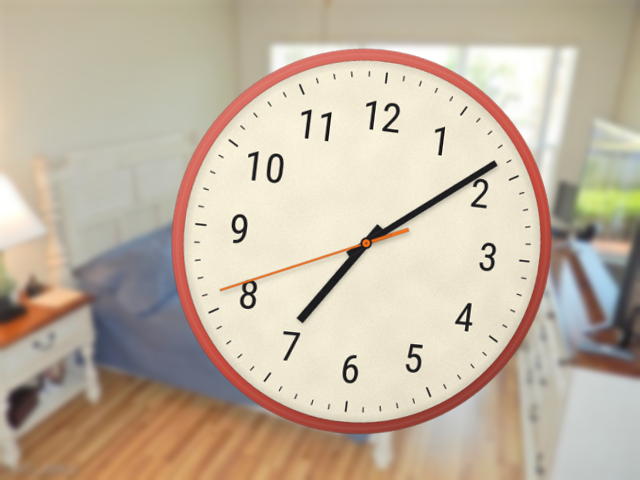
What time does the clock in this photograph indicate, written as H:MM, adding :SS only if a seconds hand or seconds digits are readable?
7:08:41
